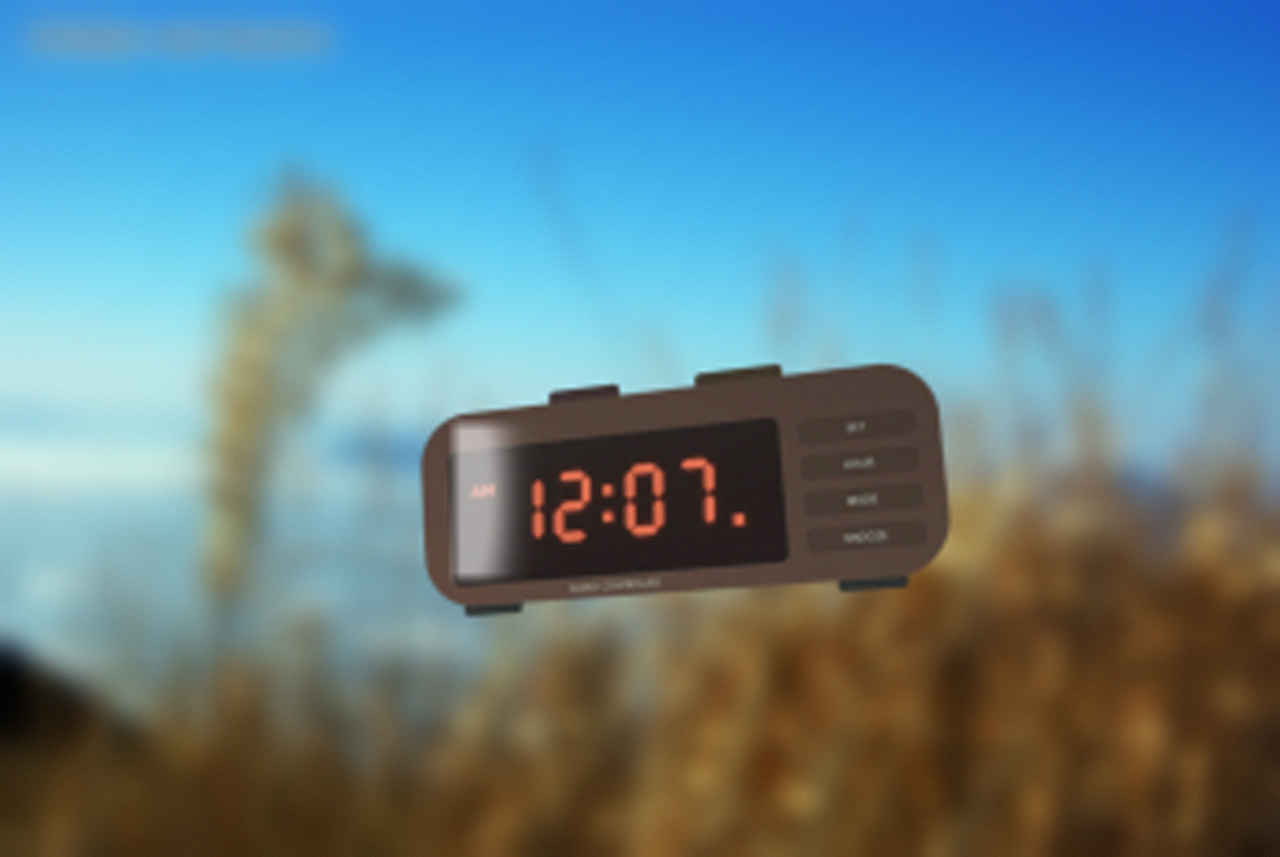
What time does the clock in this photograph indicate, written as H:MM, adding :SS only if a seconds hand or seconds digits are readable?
12:07
